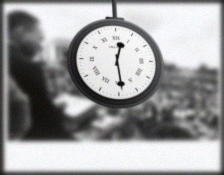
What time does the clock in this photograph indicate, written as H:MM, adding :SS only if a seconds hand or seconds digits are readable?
12:29
